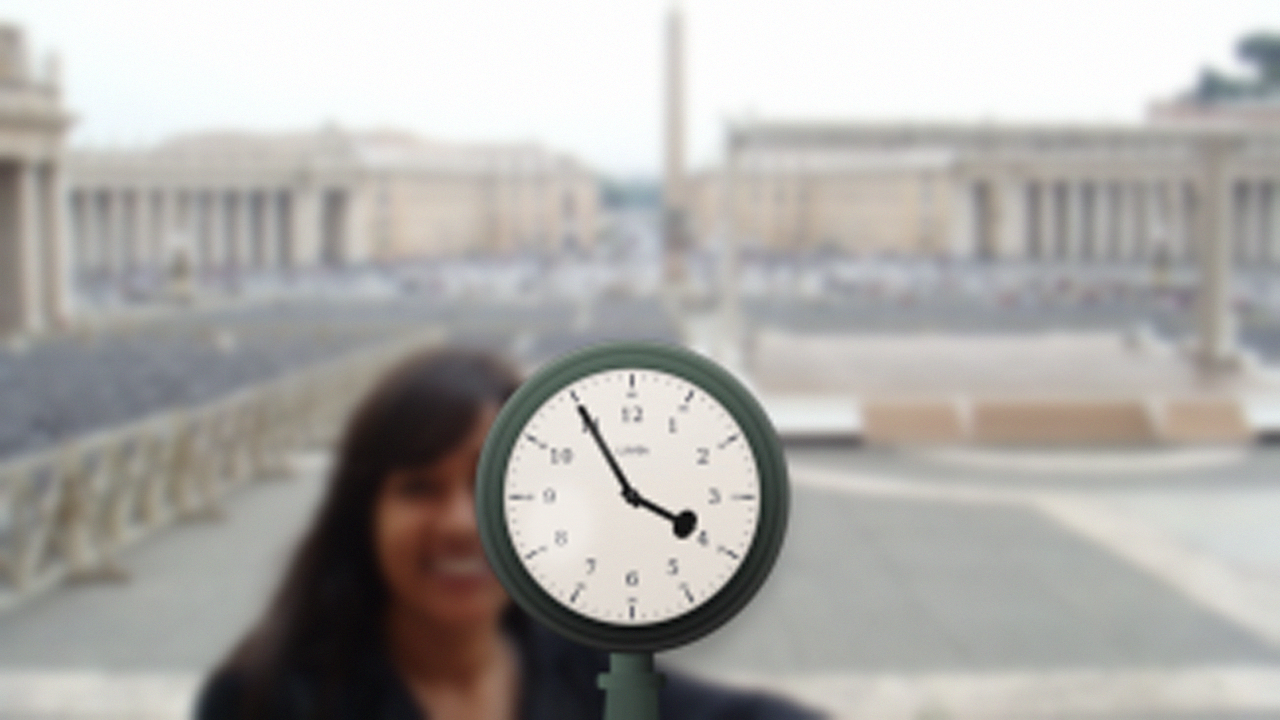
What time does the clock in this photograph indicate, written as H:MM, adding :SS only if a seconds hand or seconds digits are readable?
3:55
